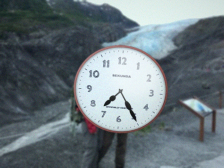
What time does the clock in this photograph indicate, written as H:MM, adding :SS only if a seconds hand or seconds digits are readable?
7:25
